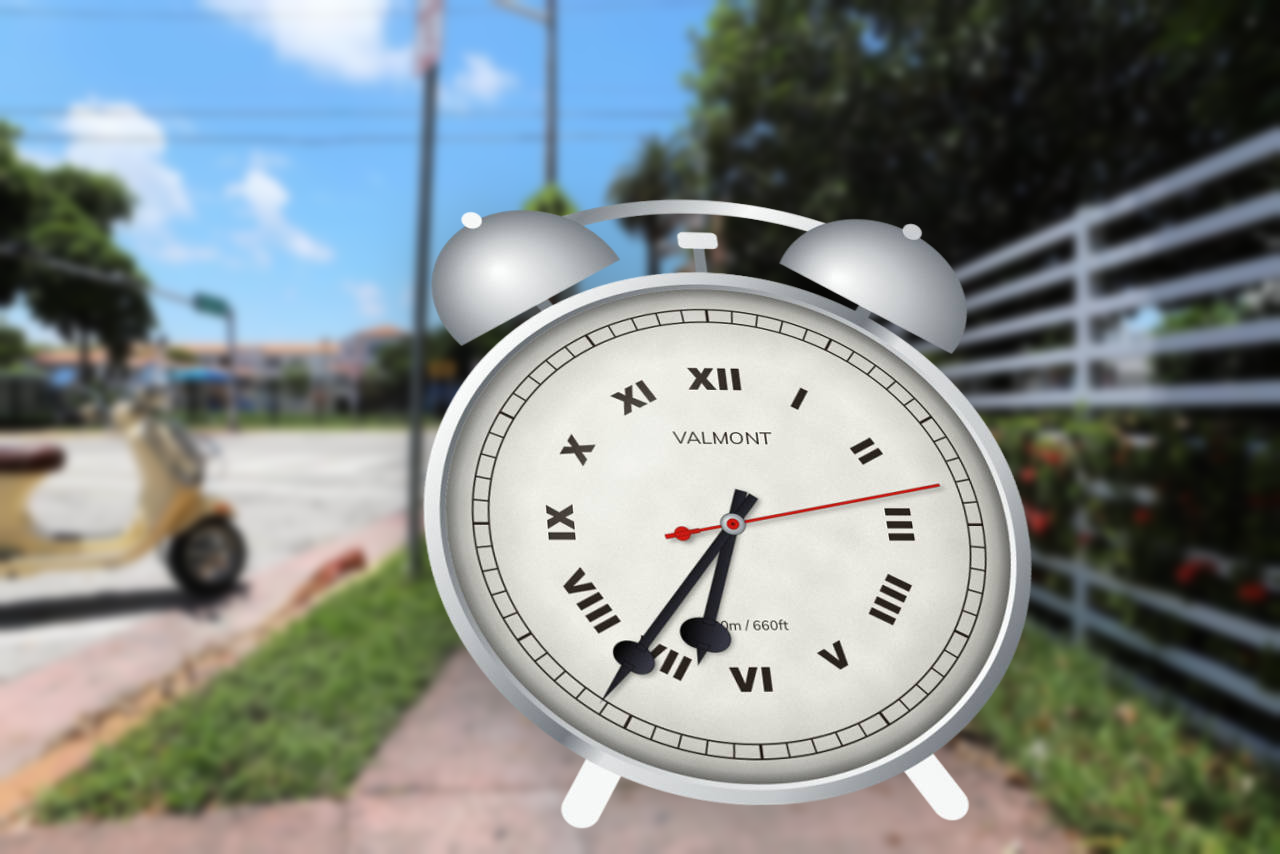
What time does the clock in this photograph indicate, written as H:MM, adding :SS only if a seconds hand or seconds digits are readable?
6:36:13
